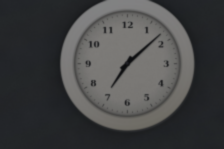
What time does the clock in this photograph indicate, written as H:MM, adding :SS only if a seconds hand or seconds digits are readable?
7:08
